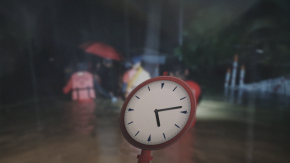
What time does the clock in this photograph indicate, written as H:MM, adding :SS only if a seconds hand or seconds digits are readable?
5:13
